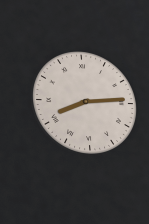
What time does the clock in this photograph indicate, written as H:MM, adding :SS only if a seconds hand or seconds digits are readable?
8:14
